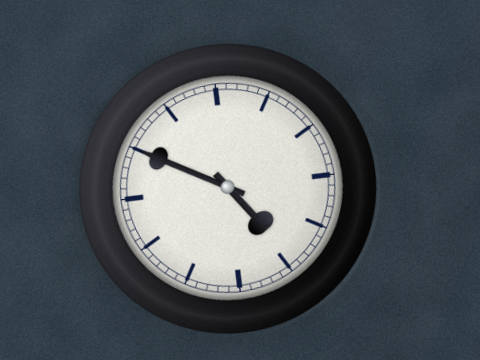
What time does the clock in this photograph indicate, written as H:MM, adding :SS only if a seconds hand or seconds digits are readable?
4:50
